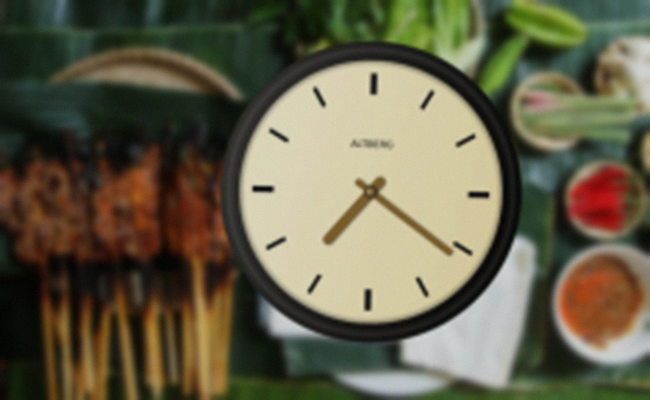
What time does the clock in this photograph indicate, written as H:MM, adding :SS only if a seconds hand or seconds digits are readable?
7:21
